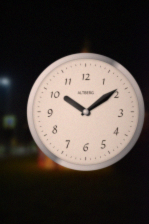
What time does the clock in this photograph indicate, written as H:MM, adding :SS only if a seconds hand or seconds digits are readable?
10:09
